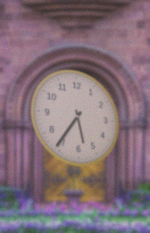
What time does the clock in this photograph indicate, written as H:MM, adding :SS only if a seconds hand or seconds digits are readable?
5:36
